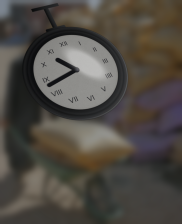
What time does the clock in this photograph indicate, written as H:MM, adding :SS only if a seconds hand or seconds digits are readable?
10:43
